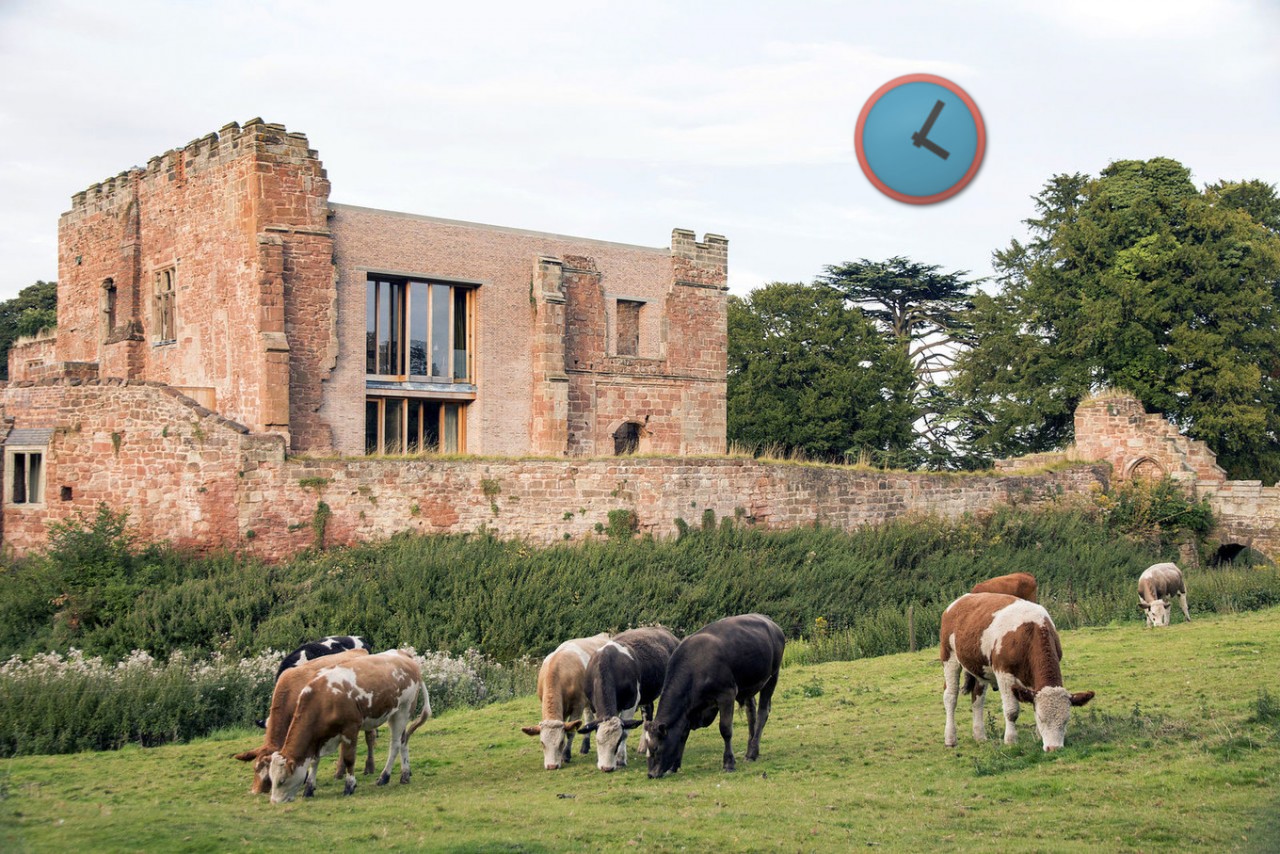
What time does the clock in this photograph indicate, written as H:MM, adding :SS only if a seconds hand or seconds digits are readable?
4:05
